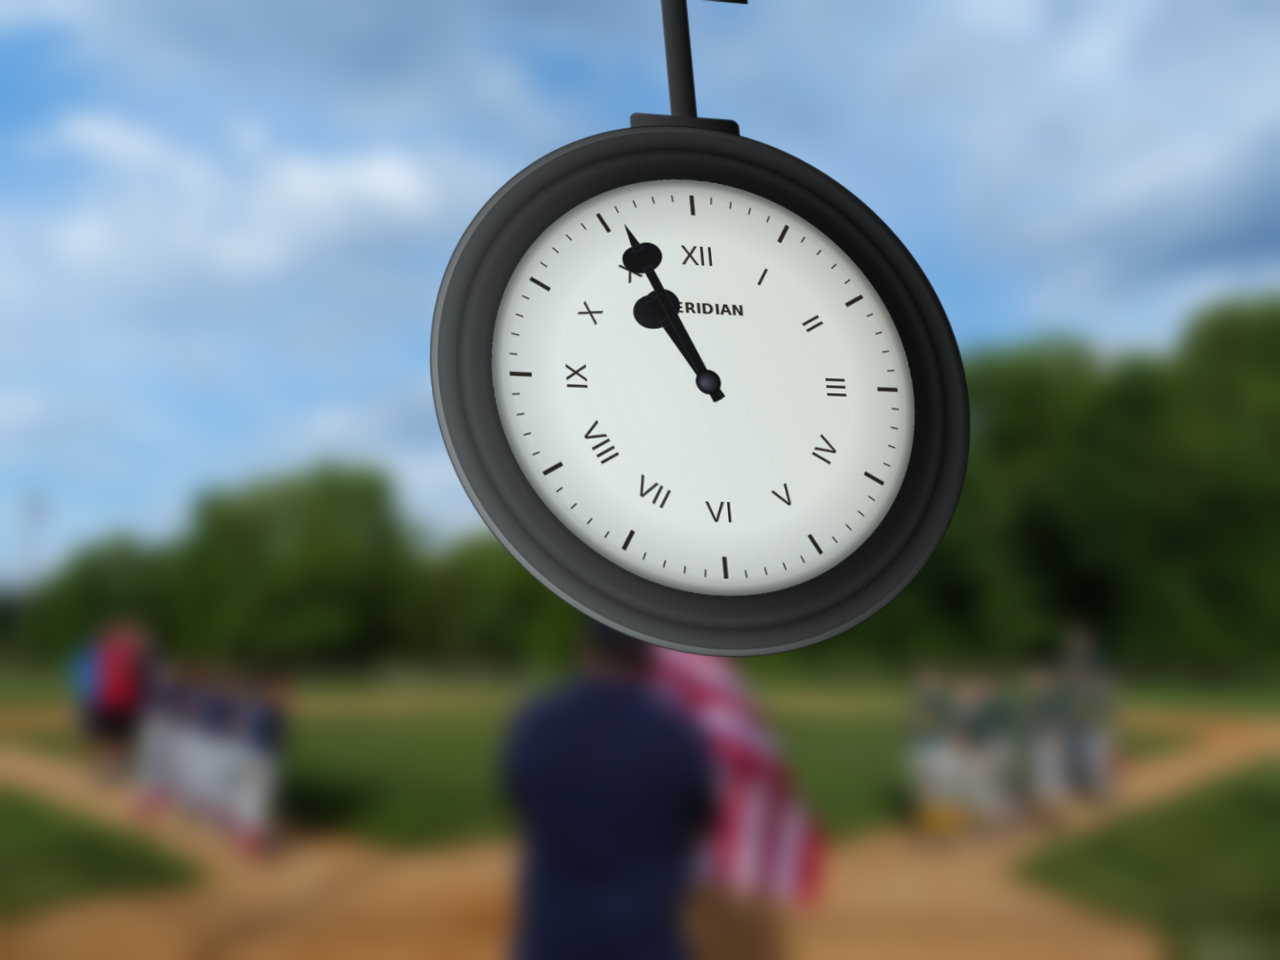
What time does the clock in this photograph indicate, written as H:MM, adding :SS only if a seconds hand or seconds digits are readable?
10:56
